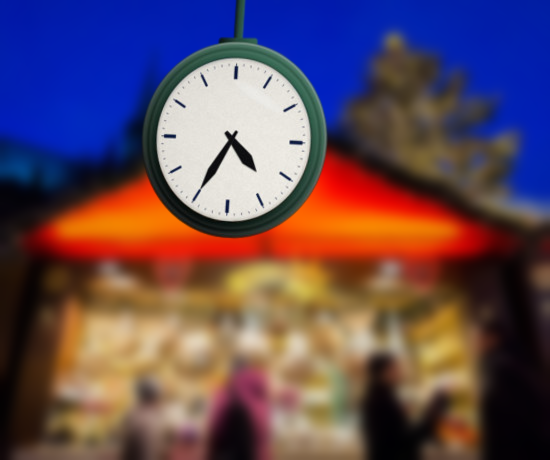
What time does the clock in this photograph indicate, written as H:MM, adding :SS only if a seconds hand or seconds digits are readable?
4:35
